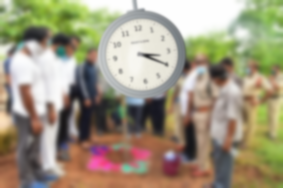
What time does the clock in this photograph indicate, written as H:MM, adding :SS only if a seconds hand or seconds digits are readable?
3:20
